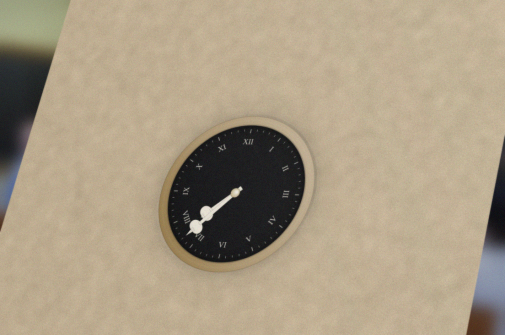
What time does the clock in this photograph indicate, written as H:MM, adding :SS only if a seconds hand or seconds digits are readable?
7:37
